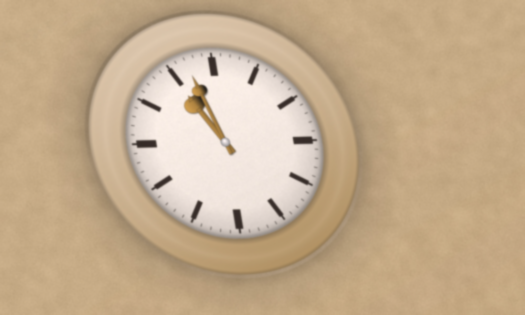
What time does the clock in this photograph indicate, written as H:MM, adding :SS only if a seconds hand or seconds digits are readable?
10:57
